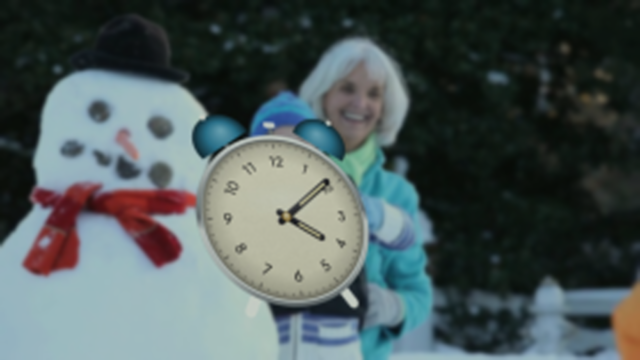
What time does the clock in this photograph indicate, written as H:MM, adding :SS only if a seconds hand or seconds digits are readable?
4:09
